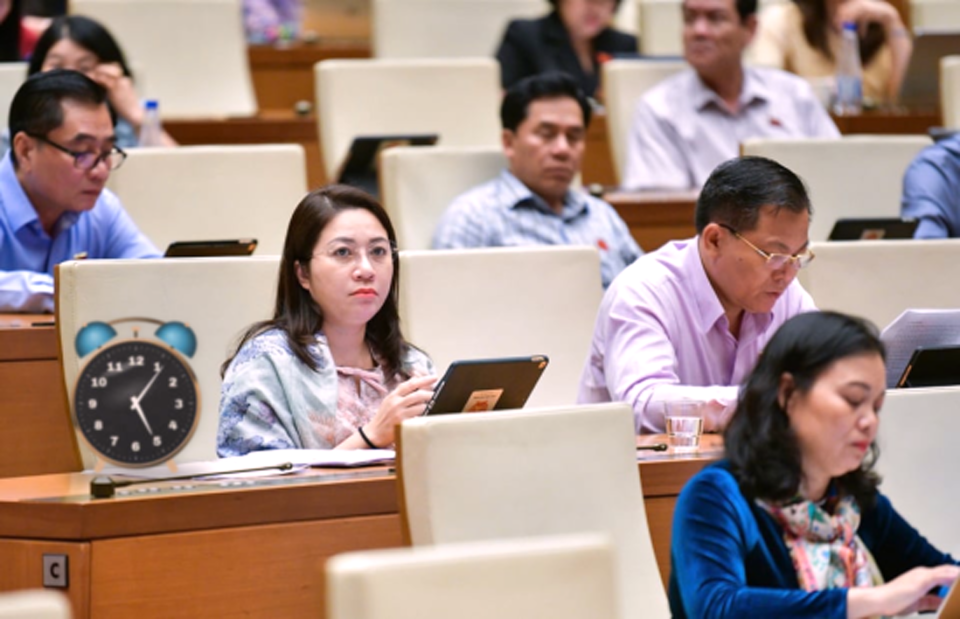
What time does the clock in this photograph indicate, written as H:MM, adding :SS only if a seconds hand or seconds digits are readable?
5:06
